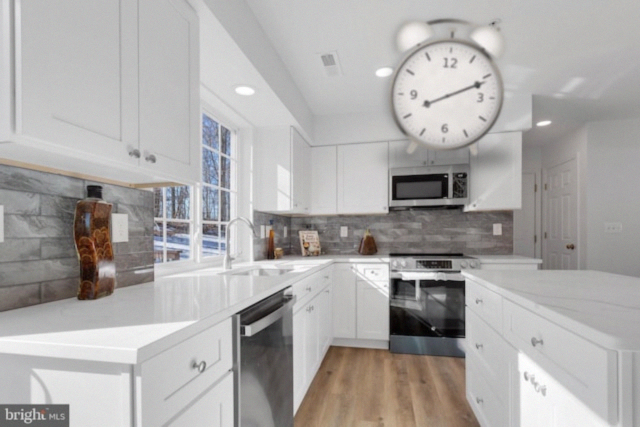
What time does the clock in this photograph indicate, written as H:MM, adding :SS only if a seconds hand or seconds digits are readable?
8:11
